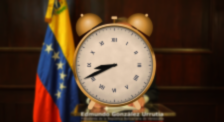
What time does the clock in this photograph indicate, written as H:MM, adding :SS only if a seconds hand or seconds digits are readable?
8:41
